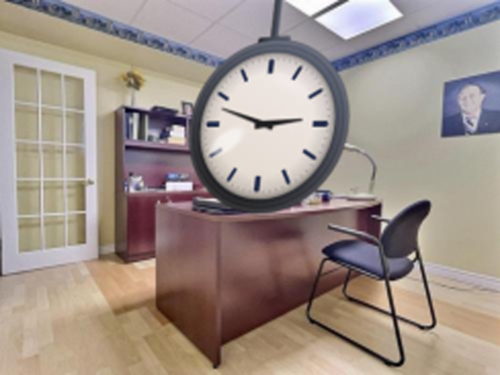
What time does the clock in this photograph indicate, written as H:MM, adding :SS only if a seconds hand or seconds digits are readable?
2:48
